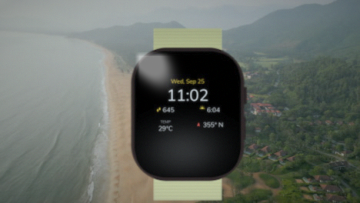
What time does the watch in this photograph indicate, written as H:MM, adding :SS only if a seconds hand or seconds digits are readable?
11:02
